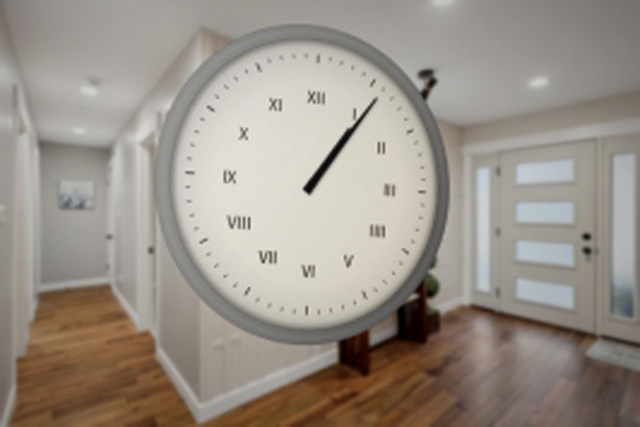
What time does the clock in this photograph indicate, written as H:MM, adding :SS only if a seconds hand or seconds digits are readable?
1:06
